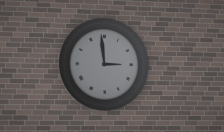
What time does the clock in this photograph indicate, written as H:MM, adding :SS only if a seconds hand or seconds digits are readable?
2:59
